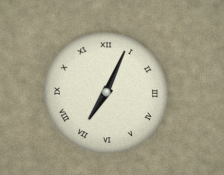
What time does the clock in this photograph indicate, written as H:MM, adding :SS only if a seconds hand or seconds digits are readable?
7:04
